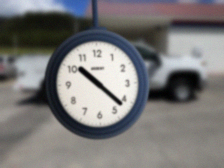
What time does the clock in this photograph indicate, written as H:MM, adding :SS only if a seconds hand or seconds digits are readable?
10:22
